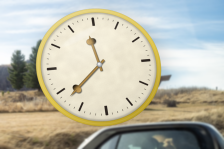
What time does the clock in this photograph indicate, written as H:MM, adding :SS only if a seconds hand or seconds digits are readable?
11:38
